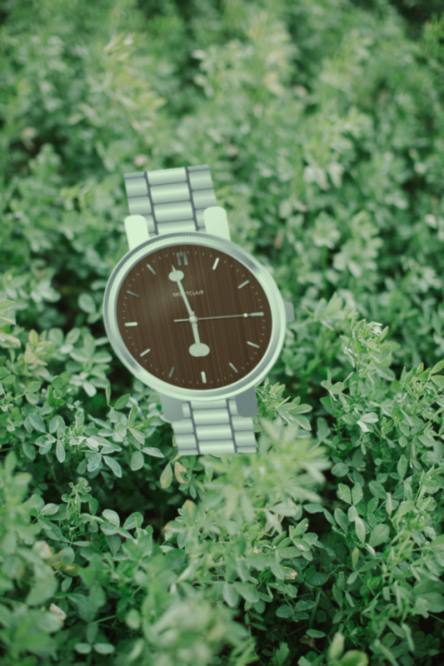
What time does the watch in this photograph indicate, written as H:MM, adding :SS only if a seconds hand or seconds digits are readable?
5:58:15
